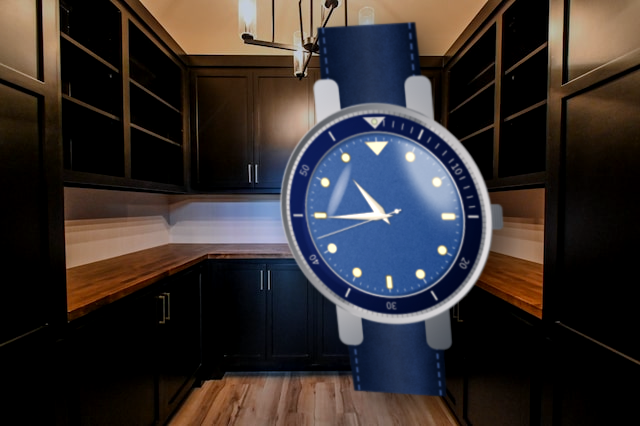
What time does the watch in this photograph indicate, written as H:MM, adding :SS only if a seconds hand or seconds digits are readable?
10:44:42
